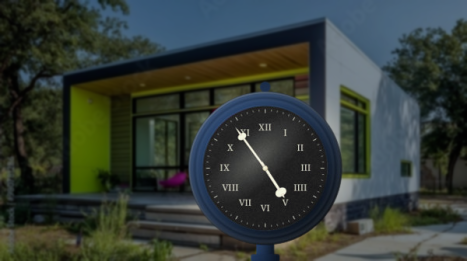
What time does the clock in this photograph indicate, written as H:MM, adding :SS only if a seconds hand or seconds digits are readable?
4:54
